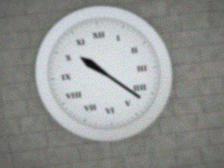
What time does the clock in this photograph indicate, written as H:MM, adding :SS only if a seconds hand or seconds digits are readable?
10:22
